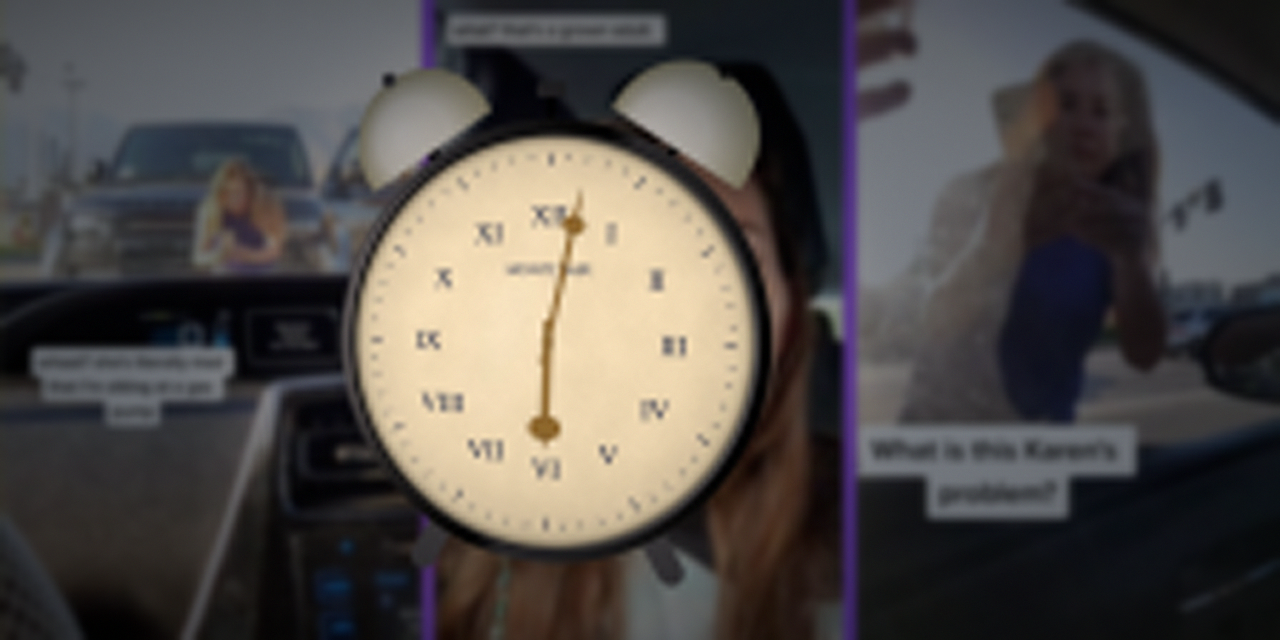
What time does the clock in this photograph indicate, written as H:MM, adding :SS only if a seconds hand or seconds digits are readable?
6:02
